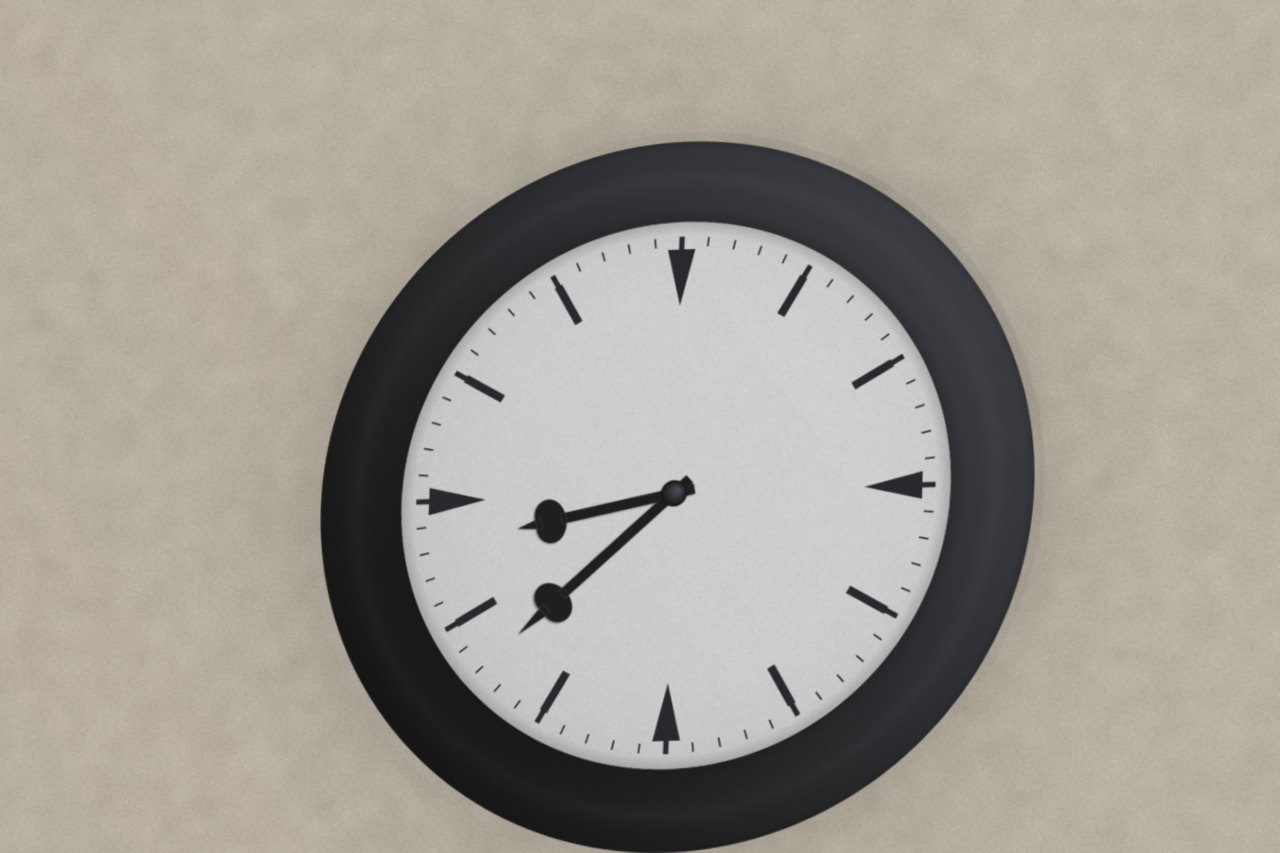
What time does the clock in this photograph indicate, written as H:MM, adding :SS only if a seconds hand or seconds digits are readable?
8:38
